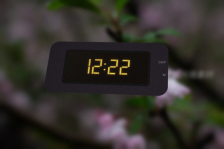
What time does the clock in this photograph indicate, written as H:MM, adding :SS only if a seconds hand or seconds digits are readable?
12:22
